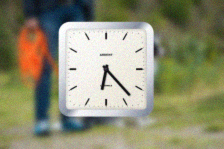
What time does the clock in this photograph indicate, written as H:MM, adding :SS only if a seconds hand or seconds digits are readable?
6:23
